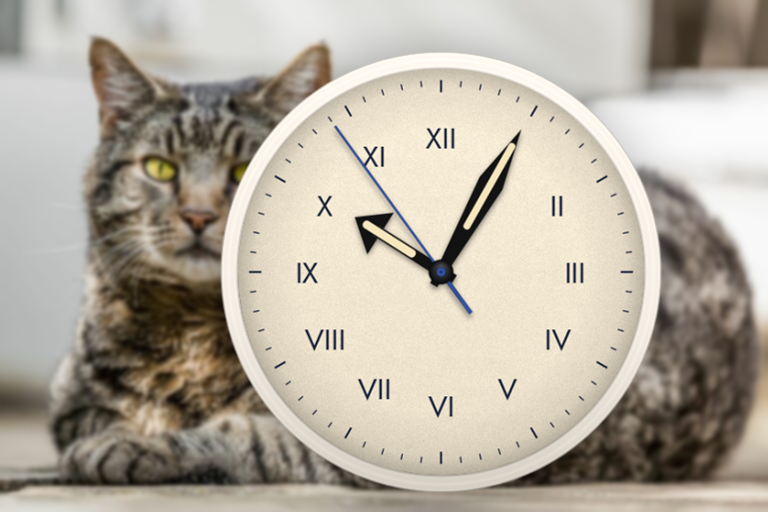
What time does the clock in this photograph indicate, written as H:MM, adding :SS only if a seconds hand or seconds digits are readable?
10:04:54
